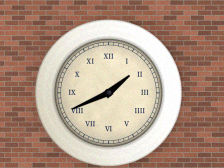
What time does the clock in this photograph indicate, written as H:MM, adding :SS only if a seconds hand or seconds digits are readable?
1:41
